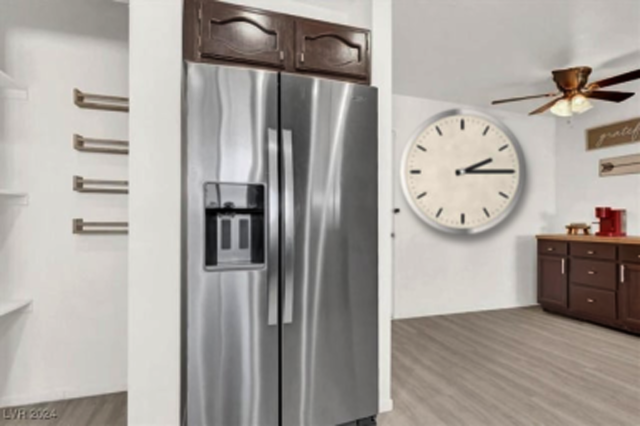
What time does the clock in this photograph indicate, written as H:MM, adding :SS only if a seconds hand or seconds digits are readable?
2:15
